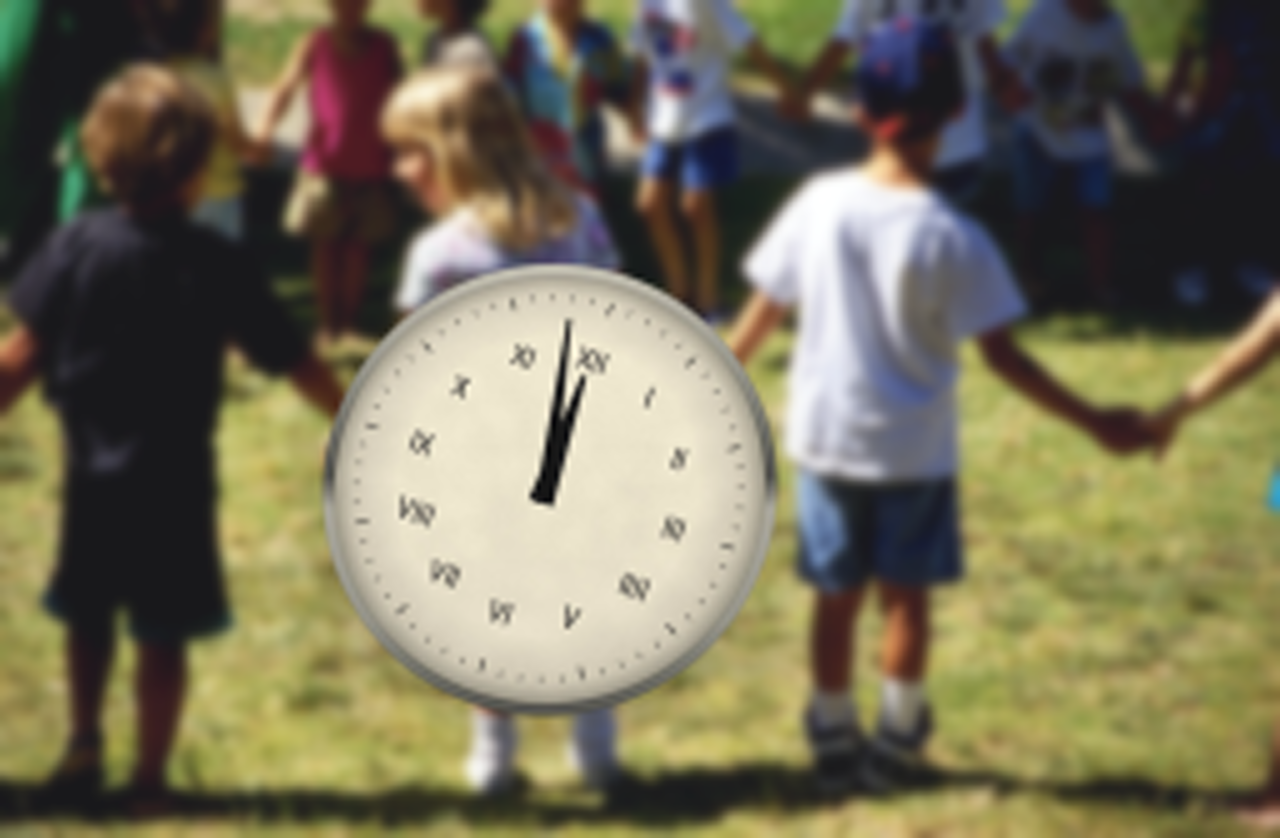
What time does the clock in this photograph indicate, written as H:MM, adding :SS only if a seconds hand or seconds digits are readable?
11:58
